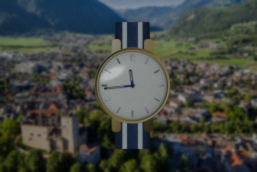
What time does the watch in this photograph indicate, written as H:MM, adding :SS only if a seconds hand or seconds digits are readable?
11:44
